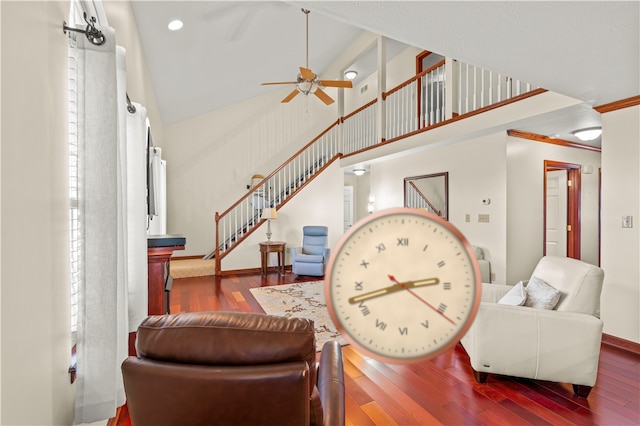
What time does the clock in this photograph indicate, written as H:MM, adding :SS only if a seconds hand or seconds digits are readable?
2:42:21
